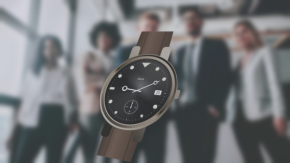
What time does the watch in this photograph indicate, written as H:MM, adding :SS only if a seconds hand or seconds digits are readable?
9:10
